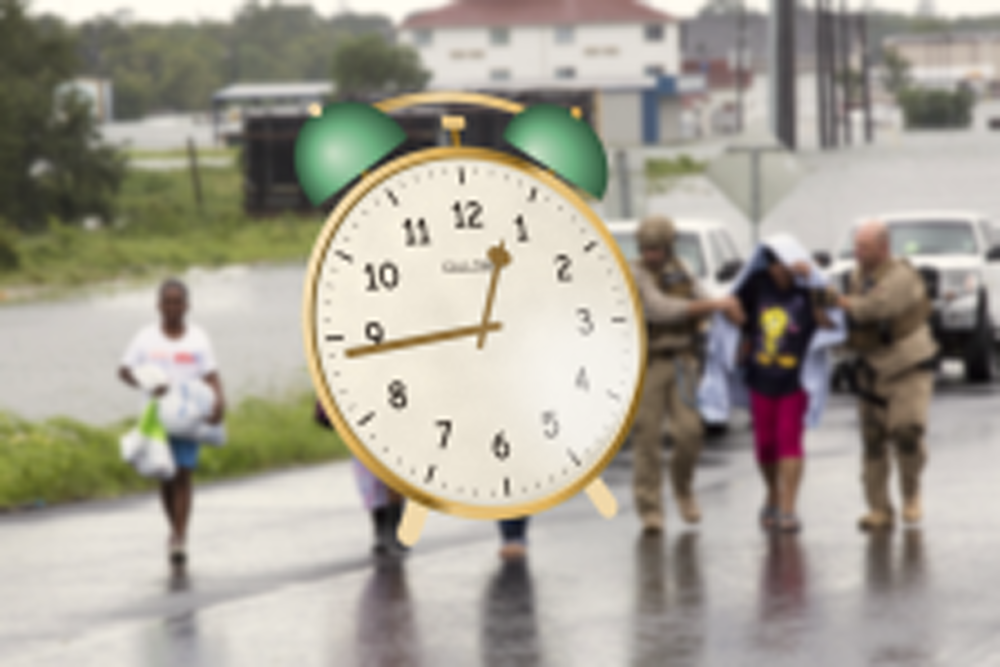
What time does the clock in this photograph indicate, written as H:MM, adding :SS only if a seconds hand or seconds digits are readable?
12:44
